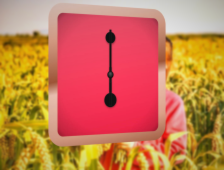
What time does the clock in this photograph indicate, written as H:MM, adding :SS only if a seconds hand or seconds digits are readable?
6:00
